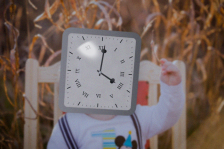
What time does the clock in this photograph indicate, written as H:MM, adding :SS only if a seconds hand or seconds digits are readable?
4:01
